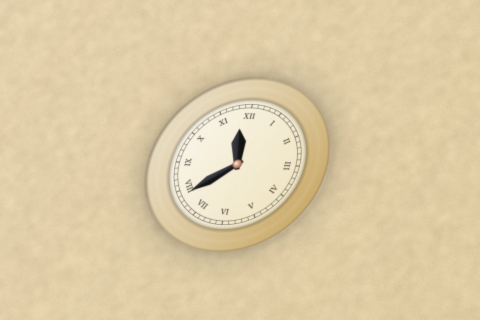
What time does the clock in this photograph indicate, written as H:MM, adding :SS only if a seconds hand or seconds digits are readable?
11:39
